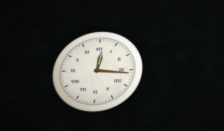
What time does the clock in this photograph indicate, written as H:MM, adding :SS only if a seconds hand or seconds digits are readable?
12:16
